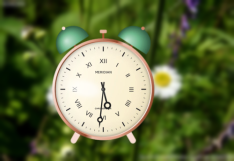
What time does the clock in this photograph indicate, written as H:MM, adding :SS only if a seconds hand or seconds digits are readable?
5:31
